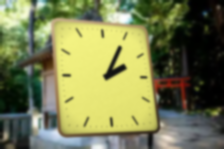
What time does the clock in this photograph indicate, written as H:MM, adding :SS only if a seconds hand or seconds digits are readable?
2:05
